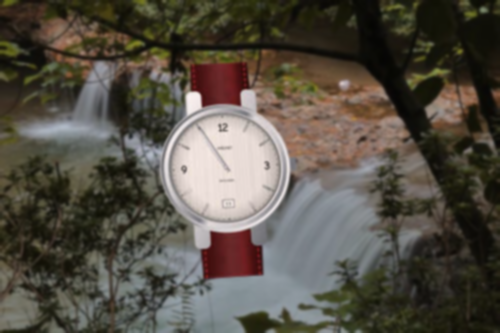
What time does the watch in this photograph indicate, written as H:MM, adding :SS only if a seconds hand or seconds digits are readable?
10:55
